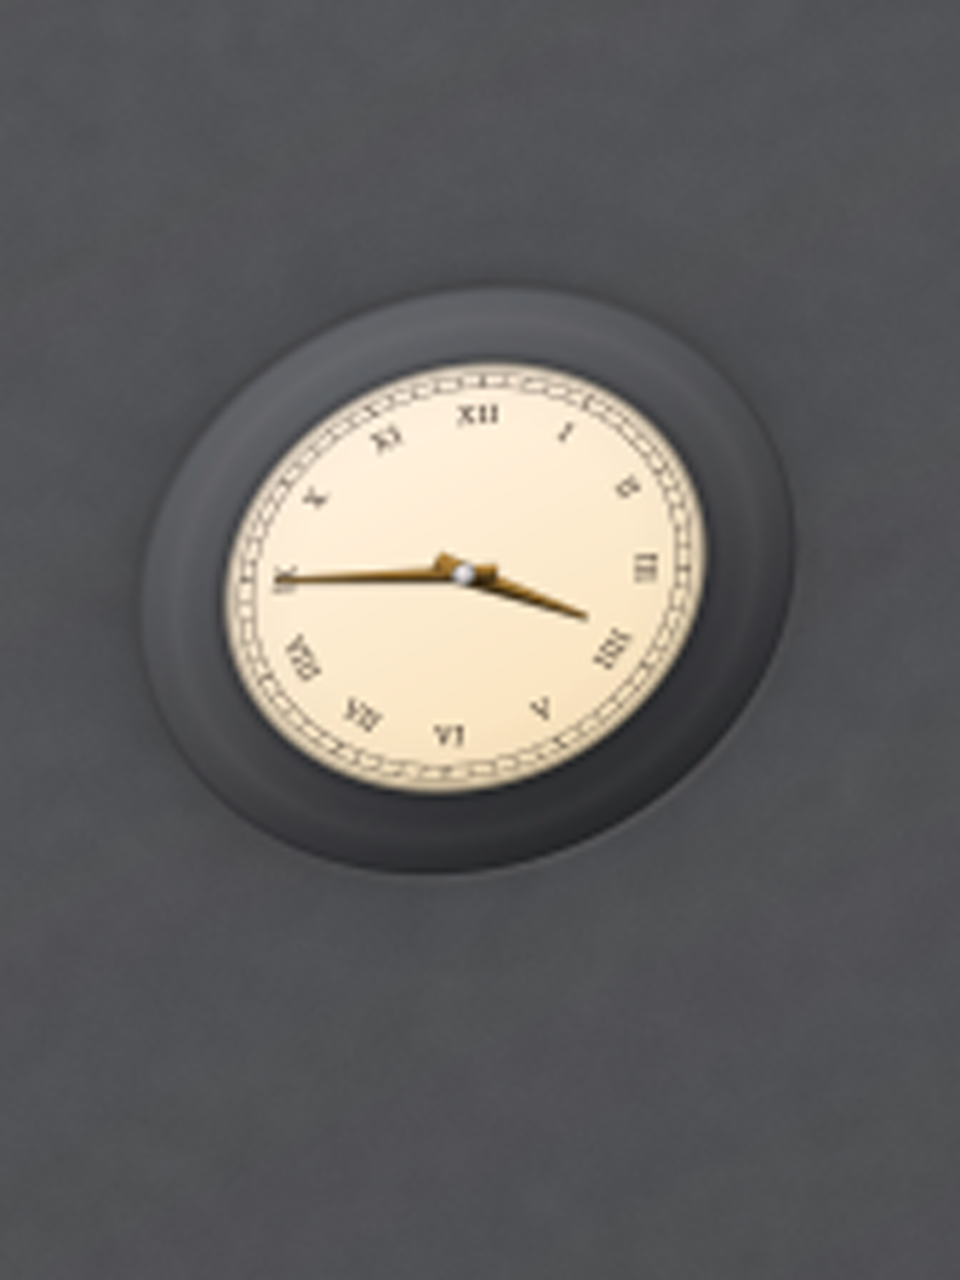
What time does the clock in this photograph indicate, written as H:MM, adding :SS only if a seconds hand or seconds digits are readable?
3:45
